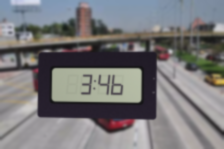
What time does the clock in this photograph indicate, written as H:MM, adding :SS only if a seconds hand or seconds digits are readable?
3:46
